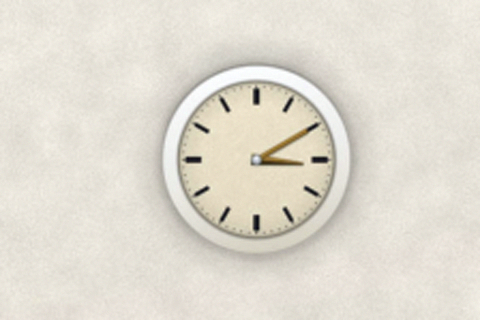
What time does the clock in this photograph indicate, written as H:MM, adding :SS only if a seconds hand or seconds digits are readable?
3:10
